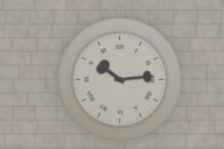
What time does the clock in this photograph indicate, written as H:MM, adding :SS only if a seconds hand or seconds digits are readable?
10:14
